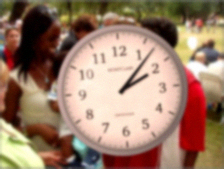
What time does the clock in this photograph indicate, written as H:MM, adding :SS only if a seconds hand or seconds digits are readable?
2:07
